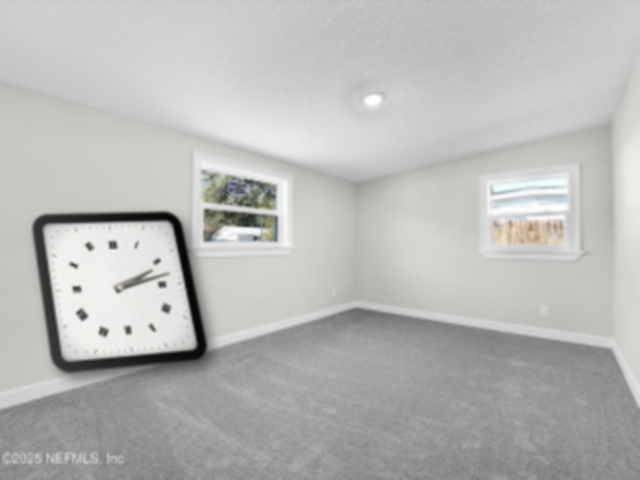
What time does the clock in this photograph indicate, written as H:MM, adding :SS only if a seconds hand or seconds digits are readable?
2:13
